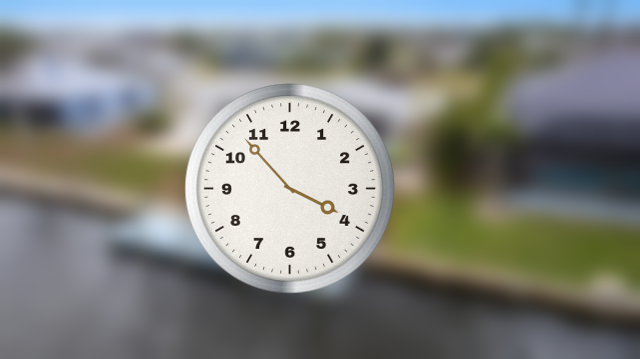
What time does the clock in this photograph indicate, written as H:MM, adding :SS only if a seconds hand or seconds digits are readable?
3:53
